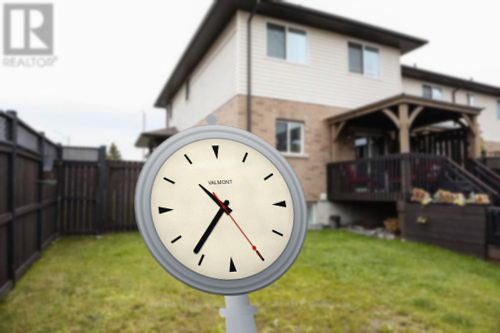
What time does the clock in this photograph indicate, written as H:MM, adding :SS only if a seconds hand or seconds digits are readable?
10:36:25
